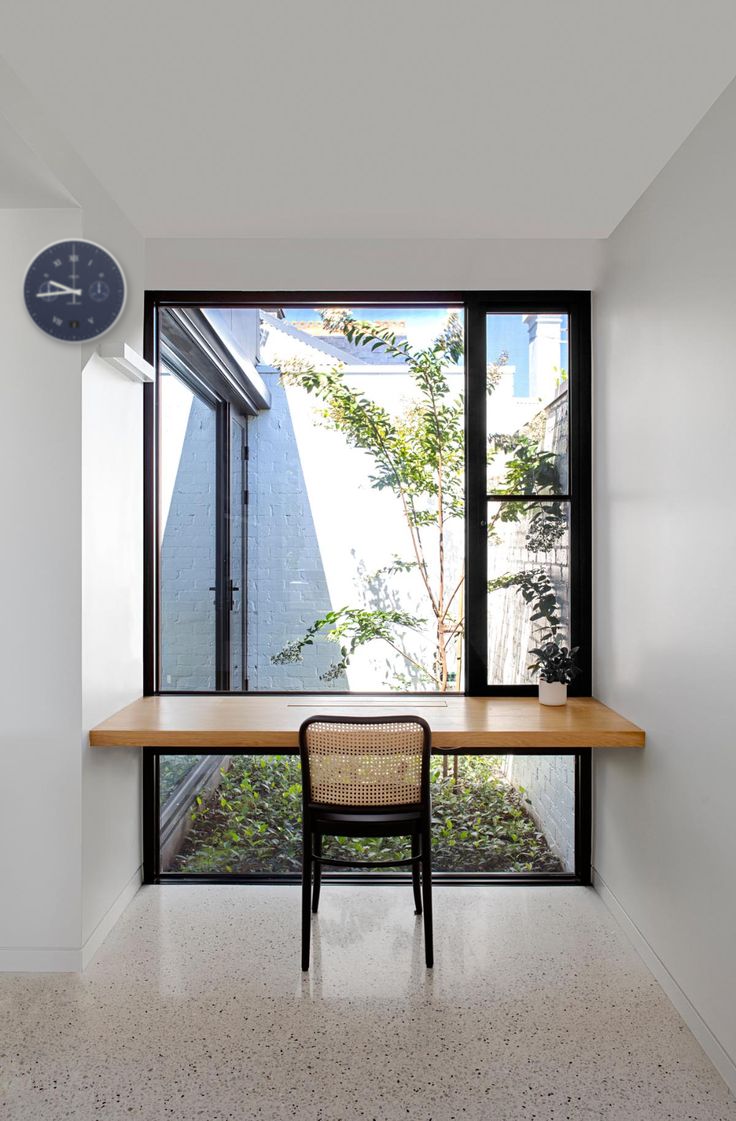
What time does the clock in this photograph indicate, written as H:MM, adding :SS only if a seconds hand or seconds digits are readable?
9:44
